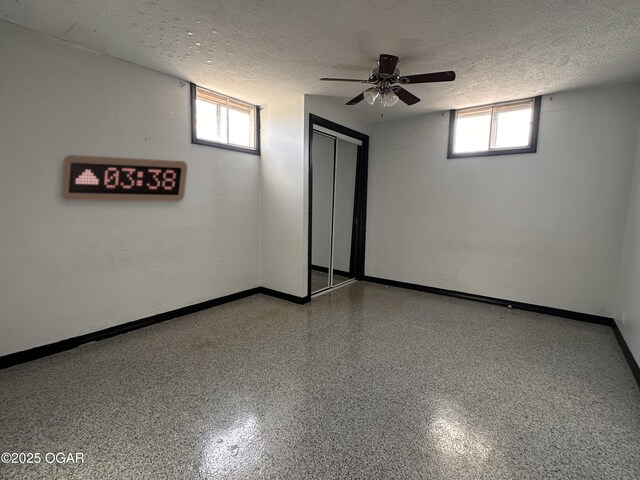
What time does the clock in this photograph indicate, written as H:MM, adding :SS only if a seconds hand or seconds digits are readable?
3:38
